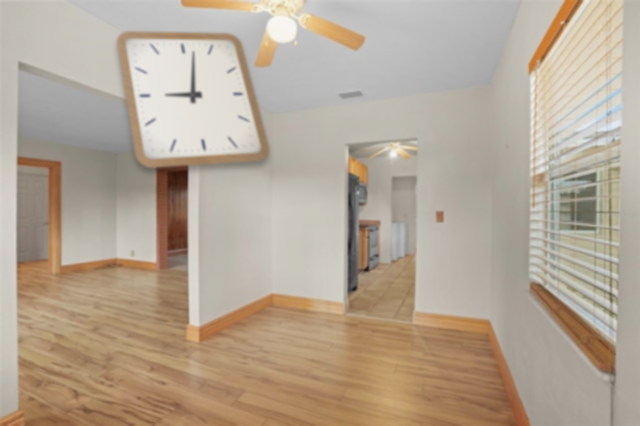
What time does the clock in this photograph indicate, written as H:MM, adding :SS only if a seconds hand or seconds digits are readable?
9:02
